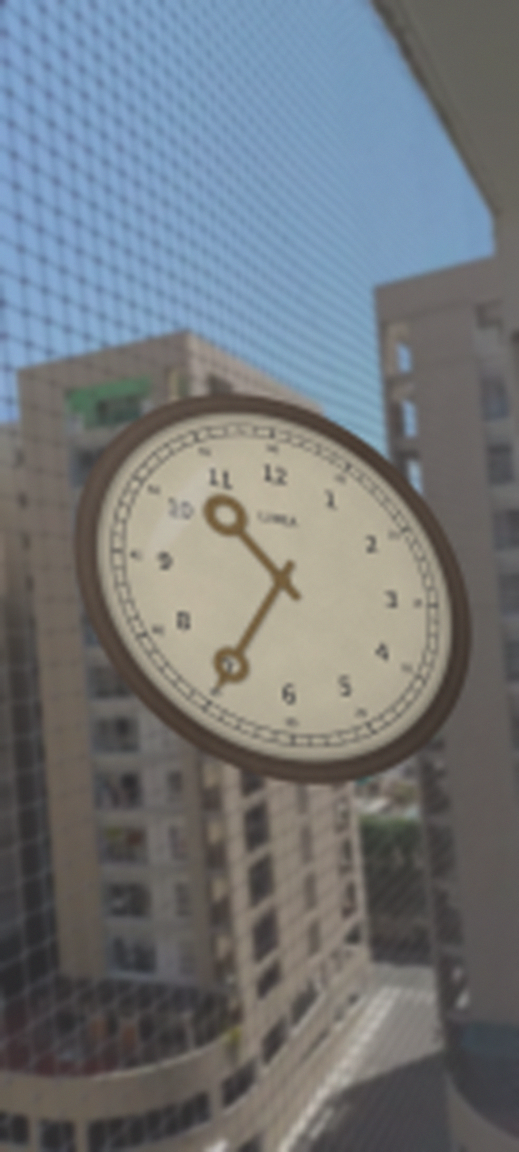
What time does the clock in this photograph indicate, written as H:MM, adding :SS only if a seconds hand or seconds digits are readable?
10:35
